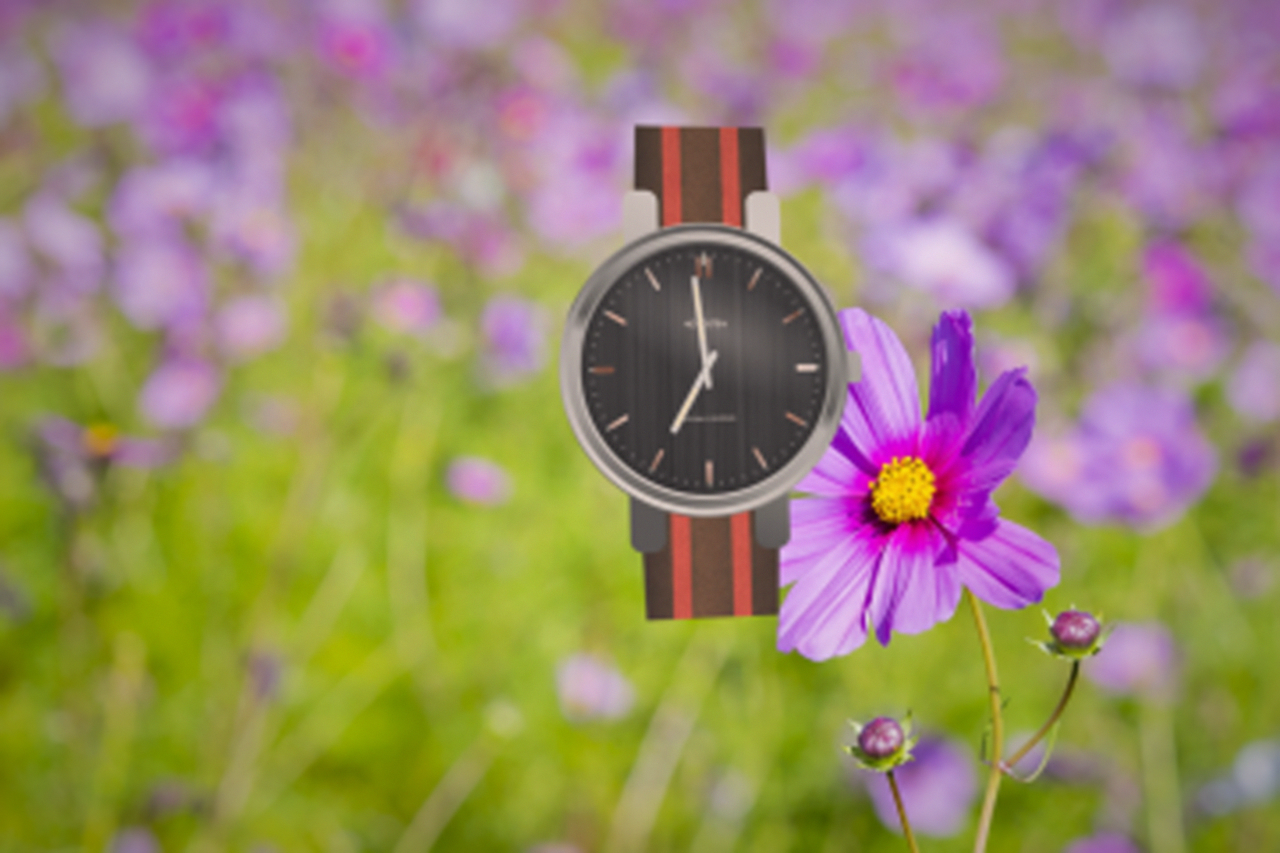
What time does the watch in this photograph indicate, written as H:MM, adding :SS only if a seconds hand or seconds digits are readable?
6:59
